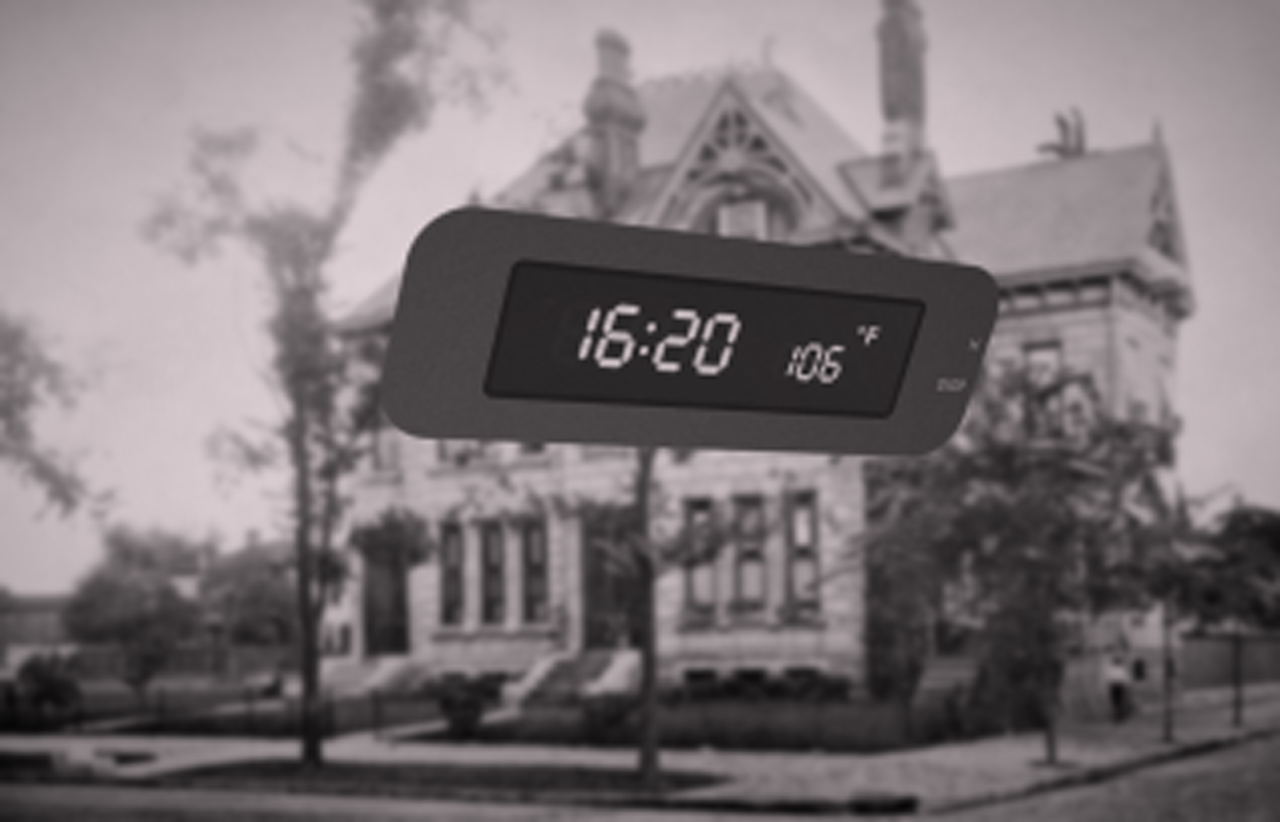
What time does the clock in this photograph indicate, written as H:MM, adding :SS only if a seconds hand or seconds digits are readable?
16:20
